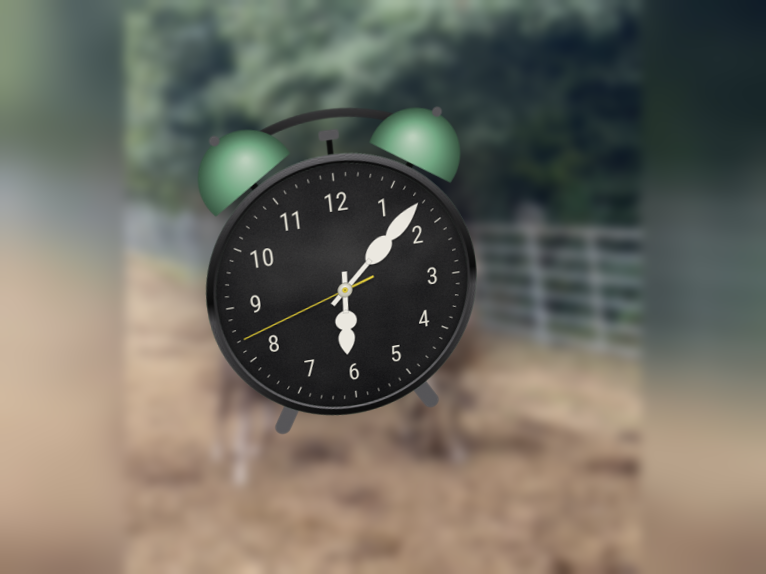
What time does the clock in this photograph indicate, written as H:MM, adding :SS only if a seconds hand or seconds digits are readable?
6:07:42
